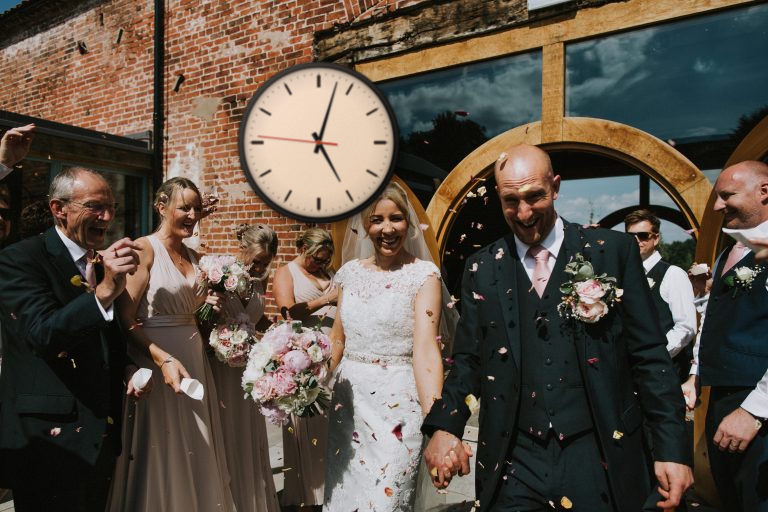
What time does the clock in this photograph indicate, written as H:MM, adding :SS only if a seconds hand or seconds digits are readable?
5:02:46
